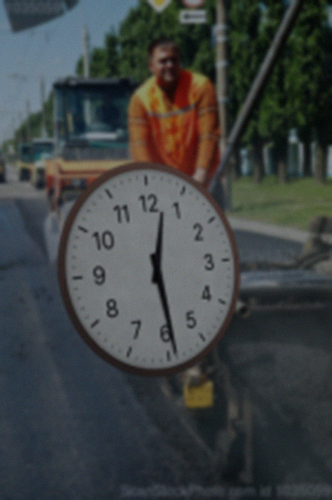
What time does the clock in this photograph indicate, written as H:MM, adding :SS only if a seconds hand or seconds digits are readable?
12:29
